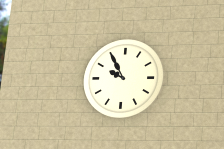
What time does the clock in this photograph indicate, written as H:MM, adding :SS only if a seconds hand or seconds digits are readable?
9:55
